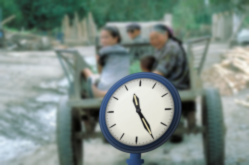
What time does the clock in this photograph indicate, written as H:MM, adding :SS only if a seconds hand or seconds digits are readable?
11:25
